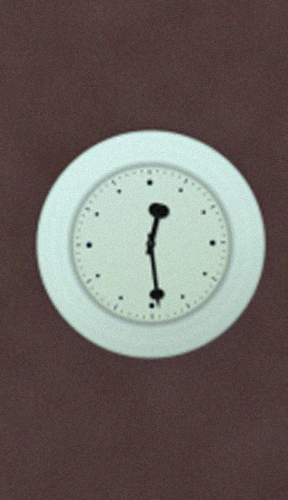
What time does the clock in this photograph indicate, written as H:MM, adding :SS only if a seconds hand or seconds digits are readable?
12:29
